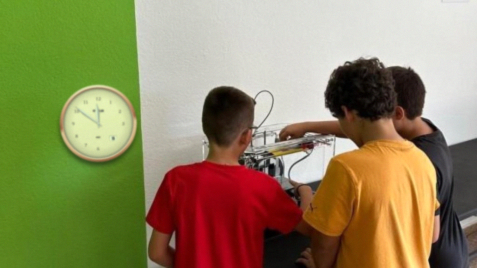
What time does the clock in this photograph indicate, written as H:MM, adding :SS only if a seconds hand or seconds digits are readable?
11:51
